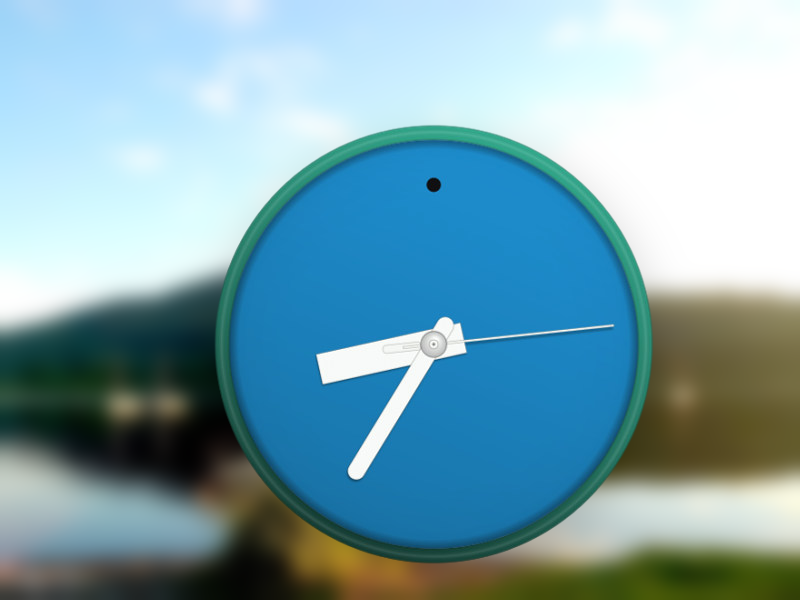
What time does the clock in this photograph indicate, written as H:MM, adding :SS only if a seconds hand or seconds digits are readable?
8:35:14
